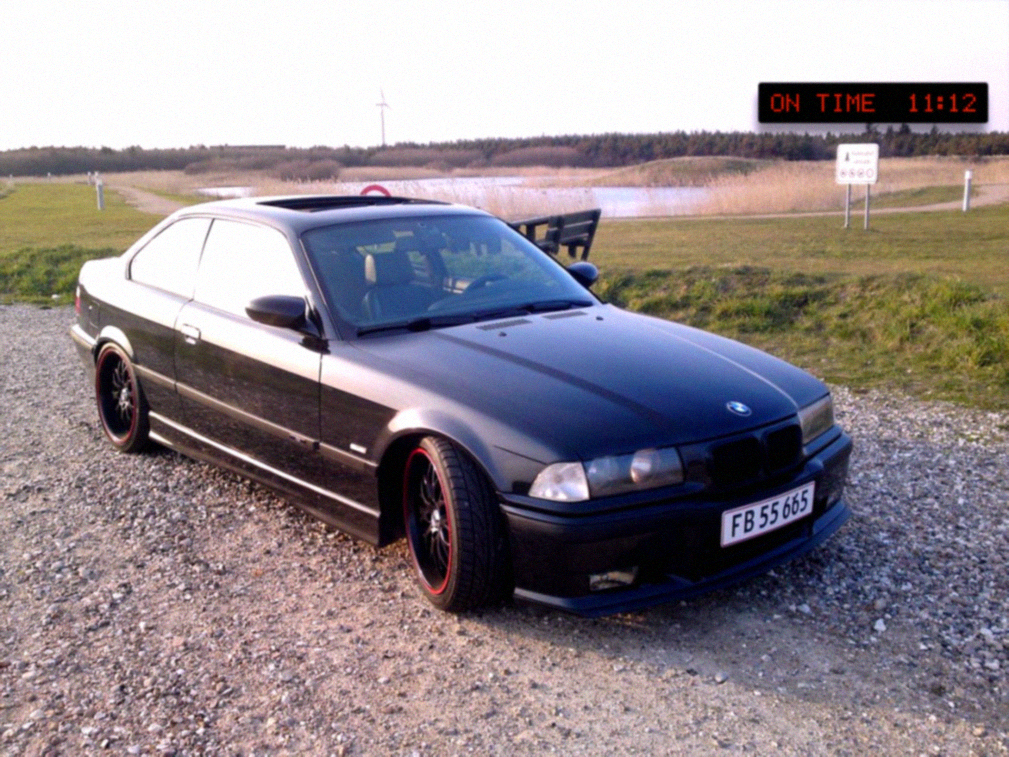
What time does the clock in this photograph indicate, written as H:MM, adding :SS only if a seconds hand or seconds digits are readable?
11:12
